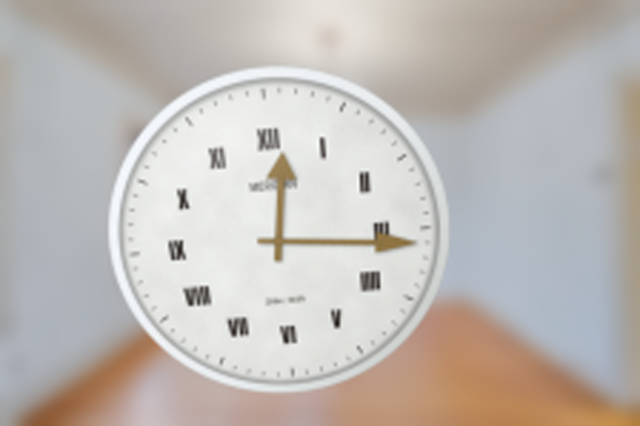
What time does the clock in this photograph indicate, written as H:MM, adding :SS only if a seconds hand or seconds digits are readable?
12:16
